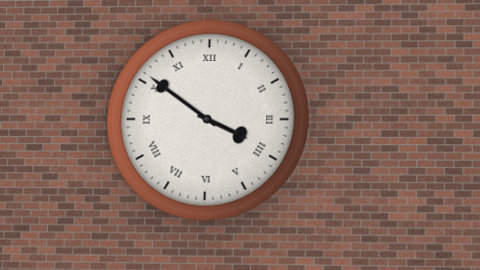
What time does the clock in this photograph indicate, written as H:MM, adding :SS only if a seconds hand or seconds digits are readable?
3:51
